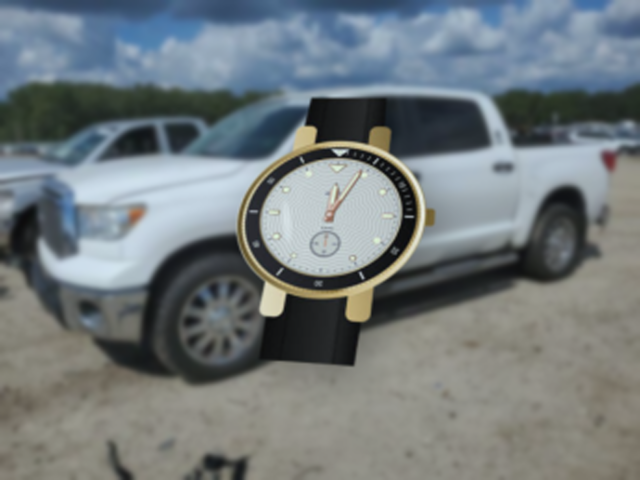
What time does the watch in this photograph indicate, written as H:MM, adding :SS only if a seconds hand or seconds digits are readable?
12:04
